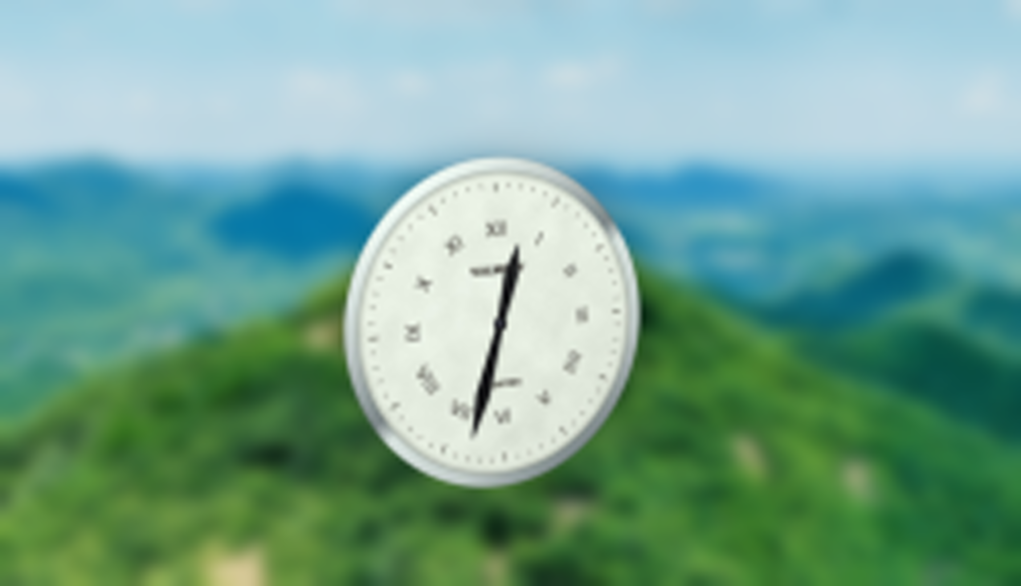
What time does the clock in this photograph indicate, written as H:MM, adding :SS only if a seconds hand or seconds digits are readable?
12:33
